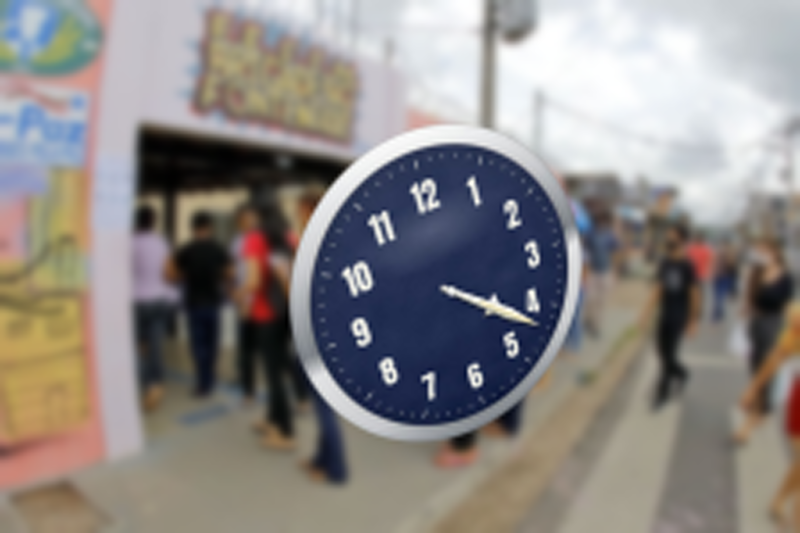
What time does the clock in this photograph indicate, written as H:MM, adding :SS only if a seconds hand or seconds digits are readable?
4:22
